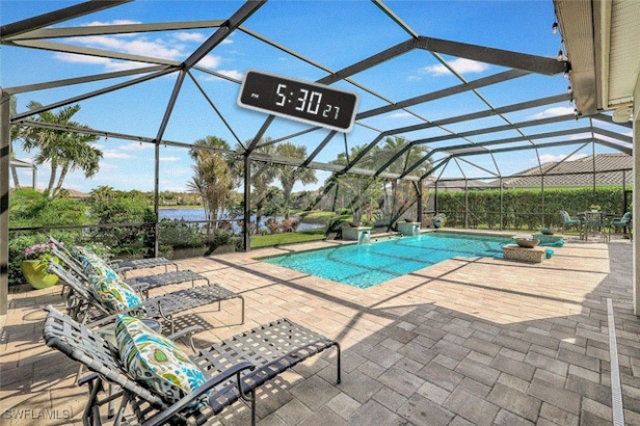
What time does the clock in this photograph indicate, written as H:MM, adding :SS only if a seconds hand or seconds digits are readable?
5:30:27
